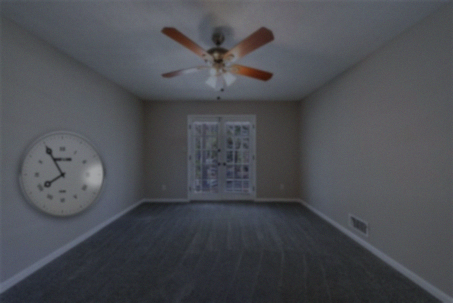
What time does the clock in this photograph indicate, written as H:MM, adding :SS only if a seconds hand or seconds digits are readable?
7:55
